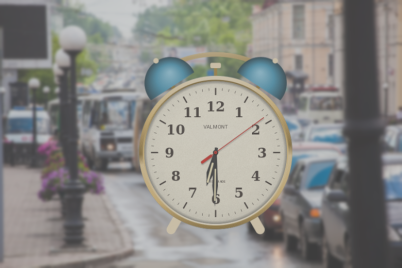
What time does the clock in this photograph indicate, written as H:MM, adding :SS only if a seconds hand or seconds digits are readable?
6:30:09
